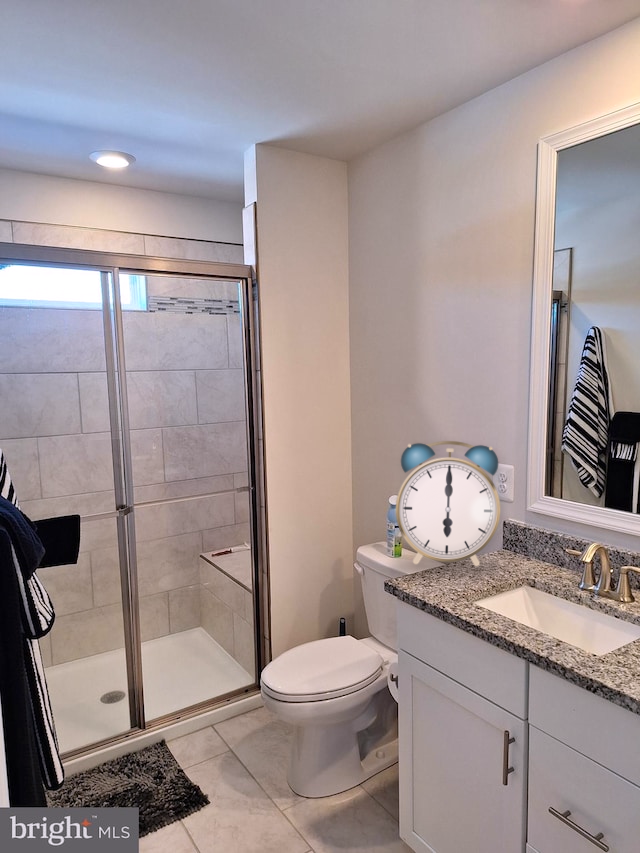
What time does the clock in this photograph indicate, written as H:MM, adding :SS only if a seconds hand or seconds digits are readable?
6:00
